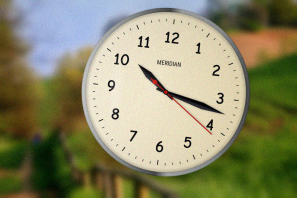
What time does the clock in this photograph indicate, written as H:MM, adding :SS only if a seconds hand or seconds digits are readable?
10:17:21
